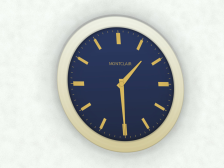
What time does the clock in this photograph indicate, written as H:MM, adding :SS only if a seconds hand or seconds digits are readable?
1:30
